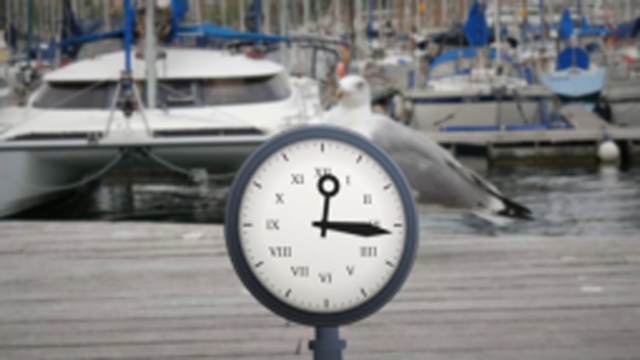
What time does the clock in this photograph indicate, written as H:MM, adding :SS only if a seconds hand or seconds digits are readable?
12:16
